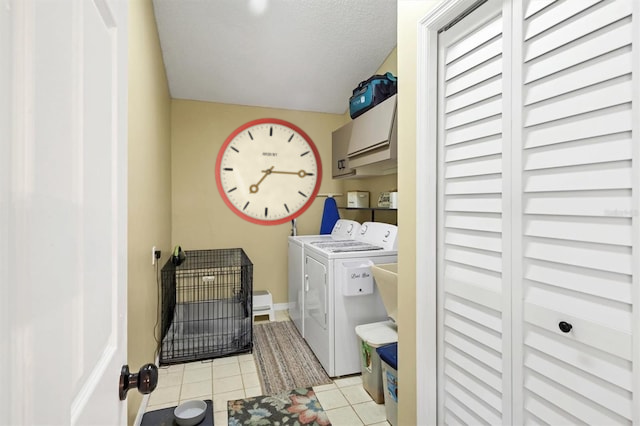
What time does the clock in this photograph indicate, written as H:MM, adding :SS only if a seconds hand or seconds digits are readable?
7:15
